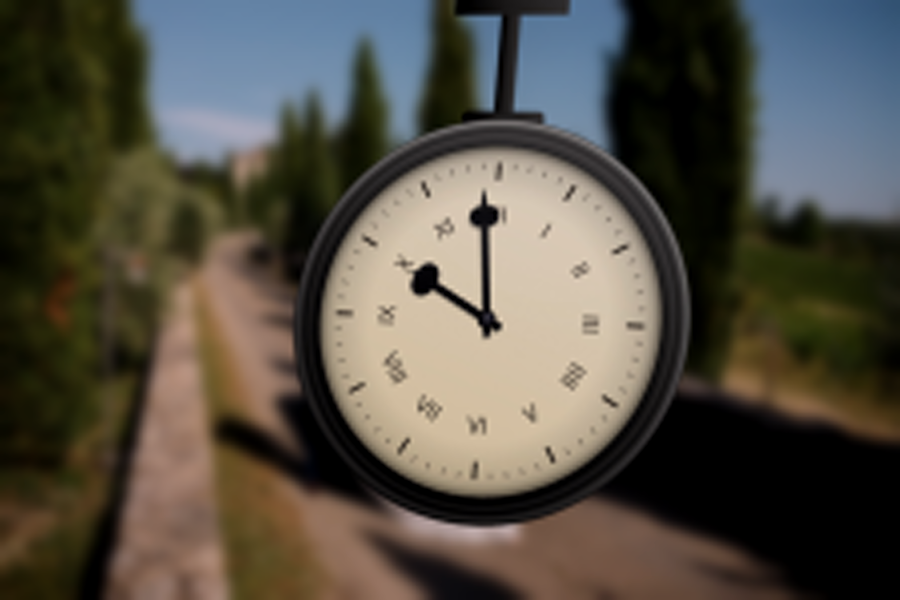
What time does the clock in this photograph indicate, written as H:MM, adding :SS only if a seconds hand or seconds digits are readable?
9:59
